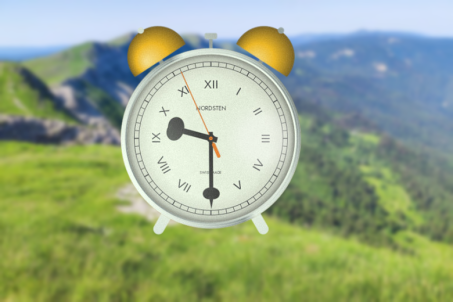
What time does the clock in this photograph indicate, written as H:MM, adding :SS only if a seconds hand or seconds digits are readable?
9:29:56
